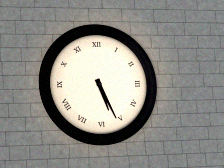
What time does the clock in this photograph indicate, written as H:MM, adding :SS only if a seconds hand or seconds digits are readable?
5:26
